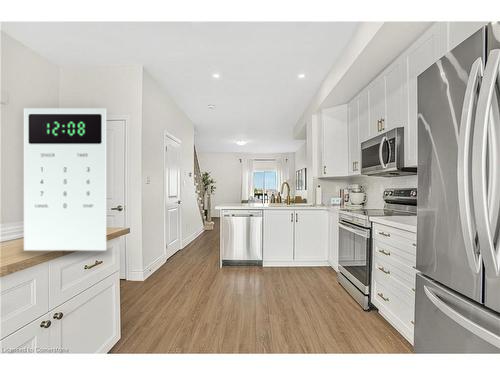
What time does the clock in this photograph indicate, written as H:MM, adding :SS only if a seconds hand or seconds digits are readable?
12:08
